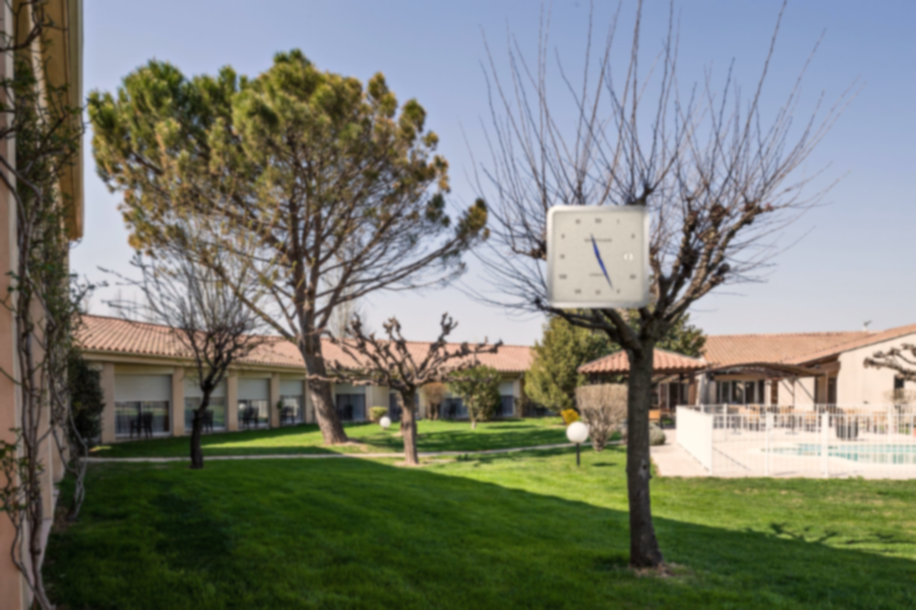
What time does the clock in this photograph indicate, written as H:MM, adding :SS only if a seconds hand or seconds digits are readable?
11:26
